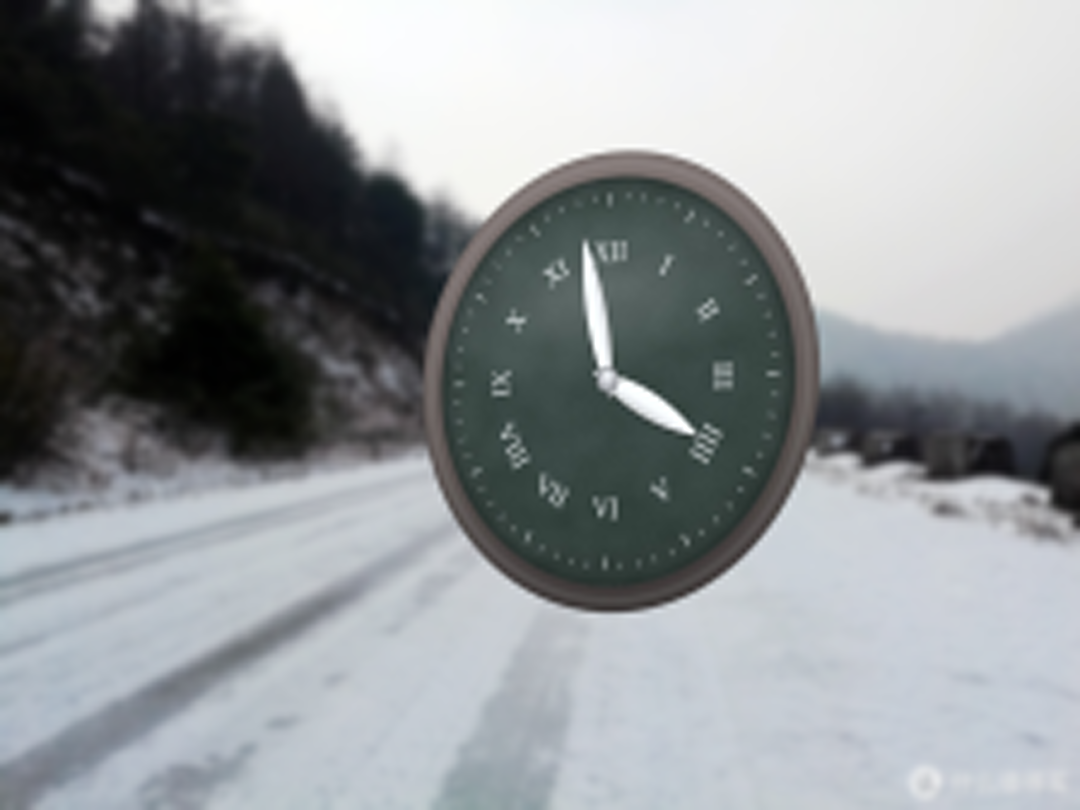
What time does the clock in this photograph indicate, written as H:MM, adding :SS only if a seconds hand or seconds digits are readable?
3:58
